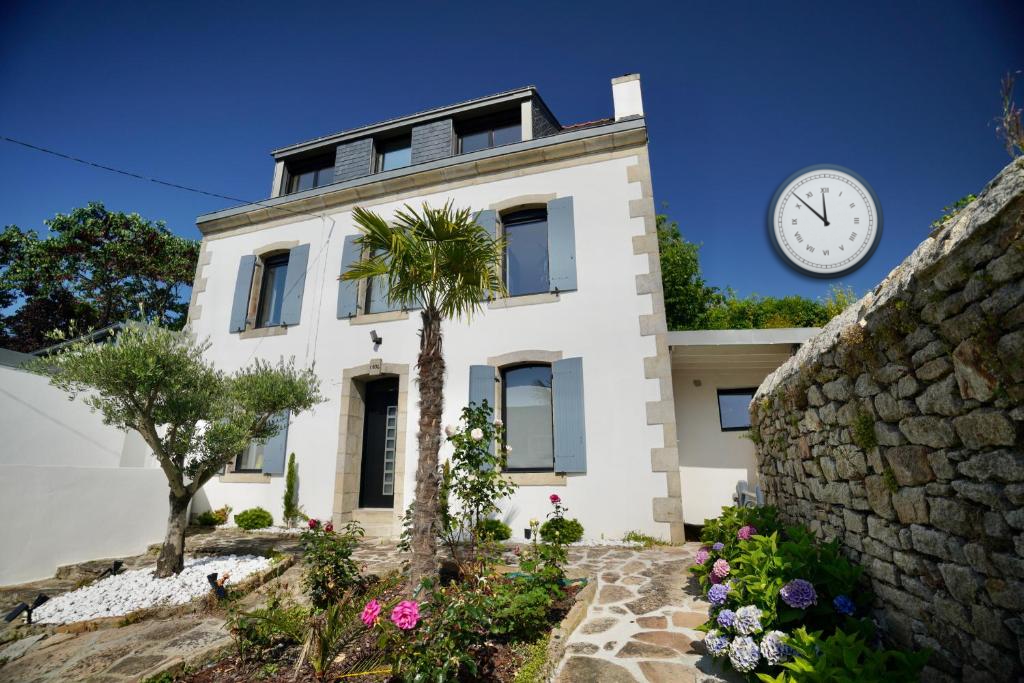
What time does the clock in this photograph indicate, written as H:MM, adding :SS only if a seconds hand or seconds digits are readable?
11:52
